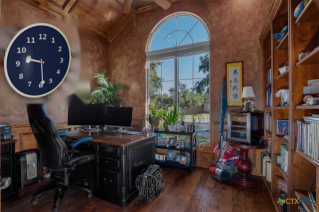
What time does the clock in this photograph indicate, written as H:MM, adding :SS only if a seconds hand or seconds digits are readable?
9:29
